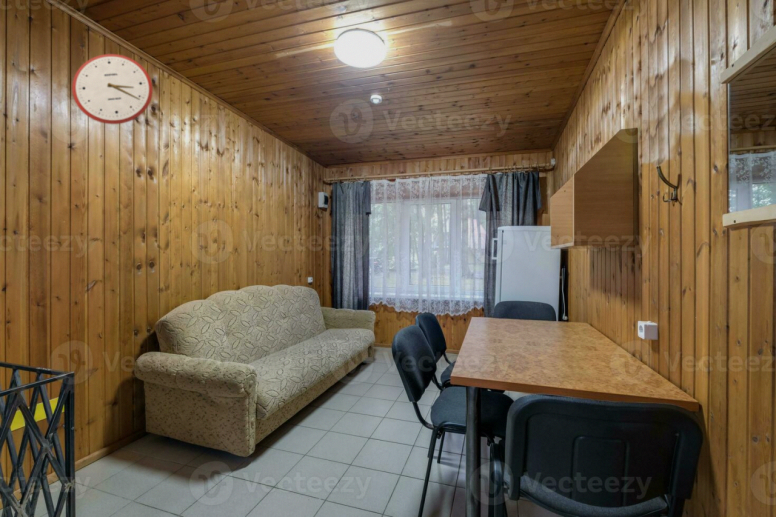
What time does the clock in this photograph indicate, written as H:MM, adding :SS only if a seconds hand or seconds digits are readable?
3:21
